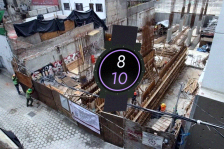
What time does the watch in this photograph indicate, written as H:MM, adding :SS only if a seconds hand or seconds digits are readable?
8:10
